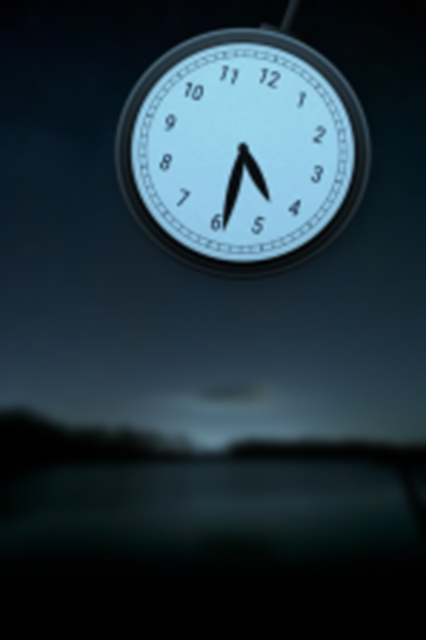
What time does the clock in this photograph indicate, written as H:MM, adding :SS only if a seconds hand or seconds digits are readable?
4:29
